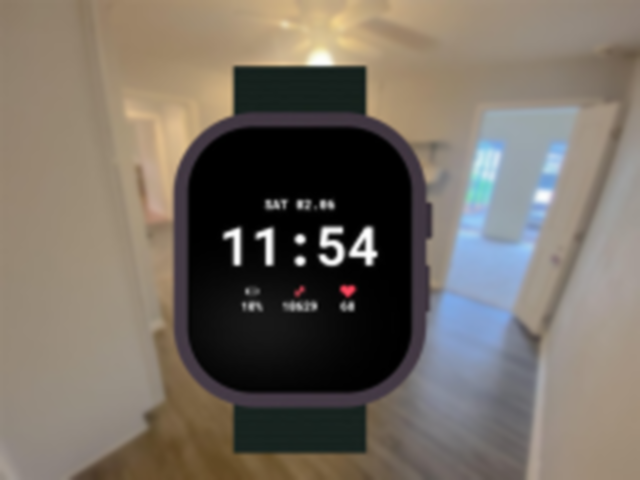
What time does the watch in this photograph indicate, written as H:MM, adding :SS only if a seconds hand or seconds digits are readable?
11:54
